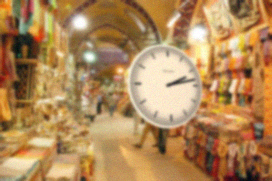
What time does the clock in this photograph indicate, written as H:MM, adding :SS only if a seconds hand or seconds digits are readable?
2:13
